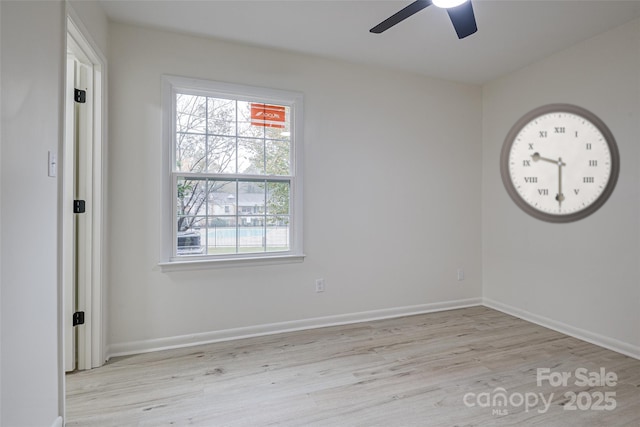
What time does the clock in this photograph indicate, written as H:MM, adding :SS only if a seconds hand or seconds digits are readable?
9:30
